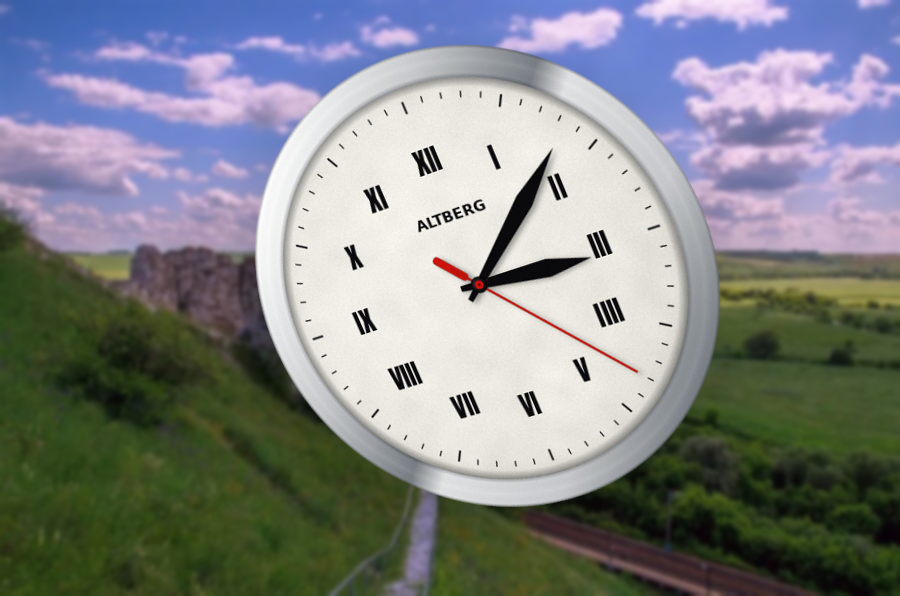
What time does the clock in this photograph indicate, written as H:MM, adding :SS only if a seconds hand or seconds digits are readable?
3:08:23
